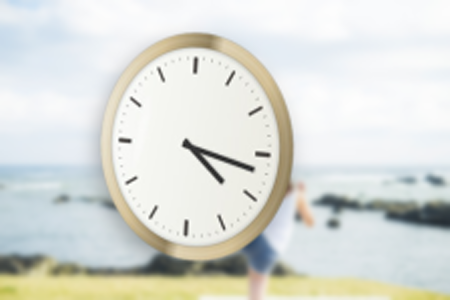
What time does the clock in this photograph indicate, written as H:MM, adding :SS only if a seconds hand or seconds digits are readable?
4:17
